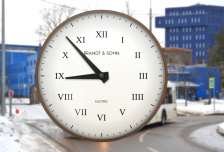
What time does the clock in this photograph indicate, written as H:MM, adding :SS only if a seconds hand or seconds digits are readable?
8:53
